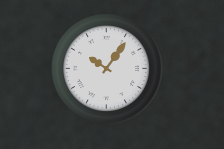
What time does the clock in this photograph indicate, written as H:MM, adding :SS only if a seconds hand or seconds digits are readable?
10:06
